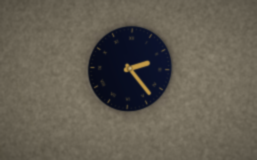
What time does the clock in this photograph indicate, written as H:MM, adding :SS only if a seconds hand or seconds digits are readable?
2:23
